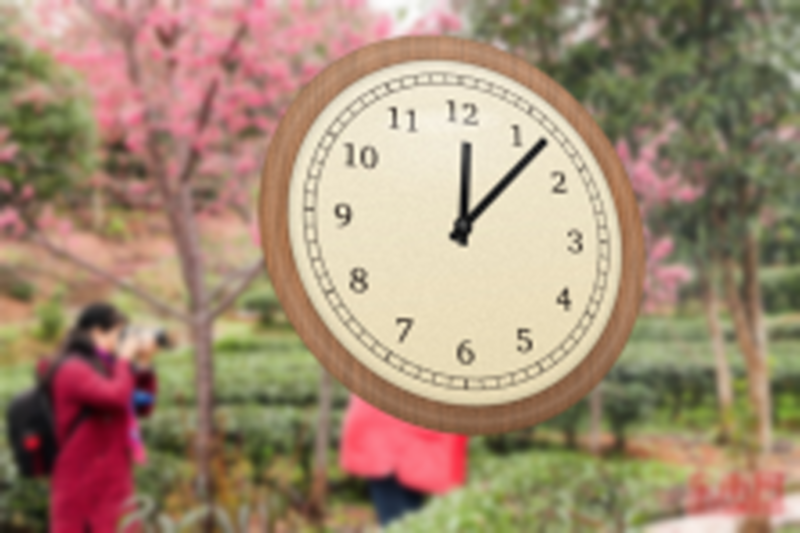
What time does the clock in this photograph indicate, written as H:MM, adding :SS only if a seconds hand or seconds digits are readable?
12:07
